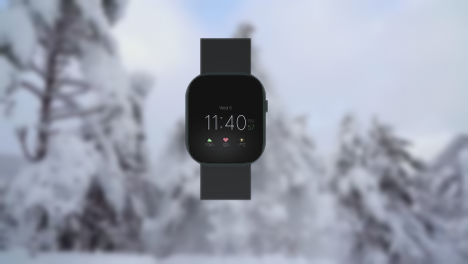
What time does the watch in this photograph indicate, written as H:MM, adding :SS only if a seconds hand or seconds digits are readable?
11:40
